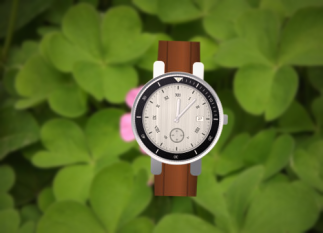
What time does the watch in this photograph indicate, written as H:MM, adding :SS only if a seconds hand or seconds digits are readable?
12:07
